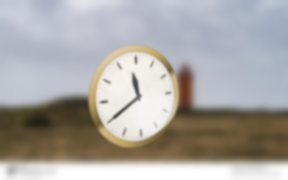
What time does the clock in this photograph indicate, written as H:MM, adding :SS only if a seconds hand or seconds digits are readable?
11:40
